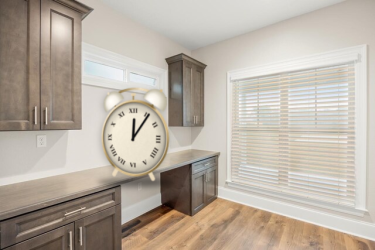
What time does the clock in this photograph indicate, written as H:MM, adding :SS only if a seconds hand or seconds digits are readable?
12:06
